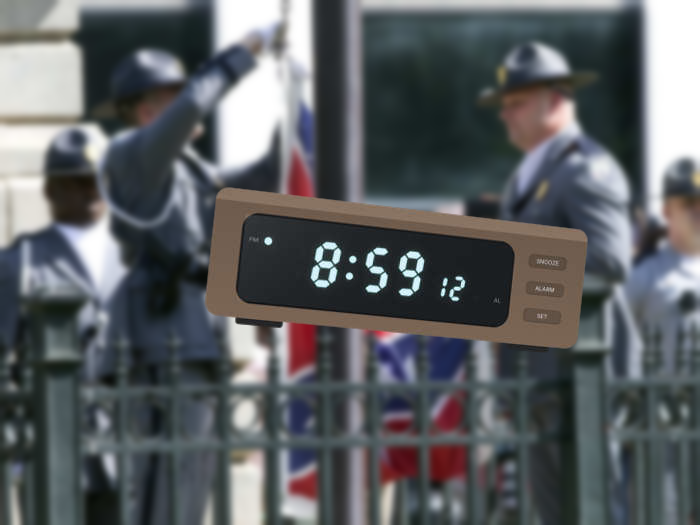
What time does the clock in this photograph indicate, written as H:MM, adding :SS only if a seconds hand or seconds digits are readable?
8:59:12
